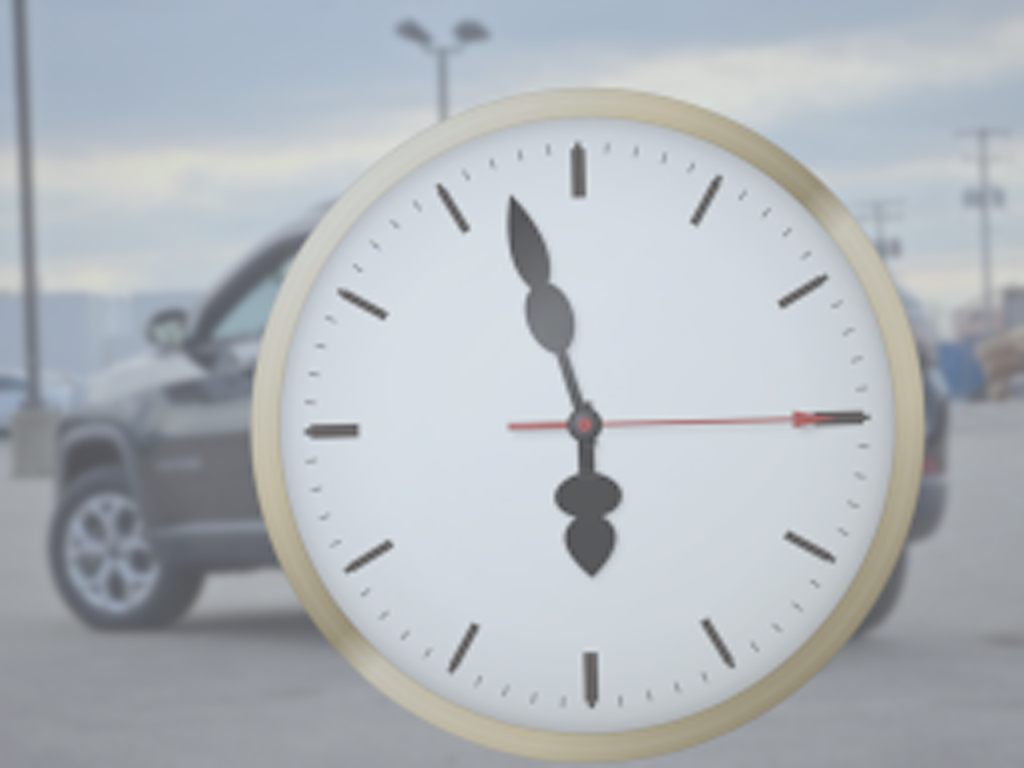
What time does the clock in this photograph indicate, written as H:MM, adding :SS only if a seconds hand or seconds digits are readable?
5:57:15
